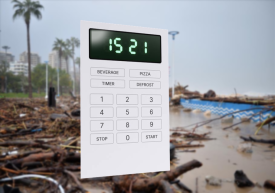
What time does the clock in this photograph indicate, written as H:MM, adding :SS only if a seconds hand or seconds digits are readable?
15:21
